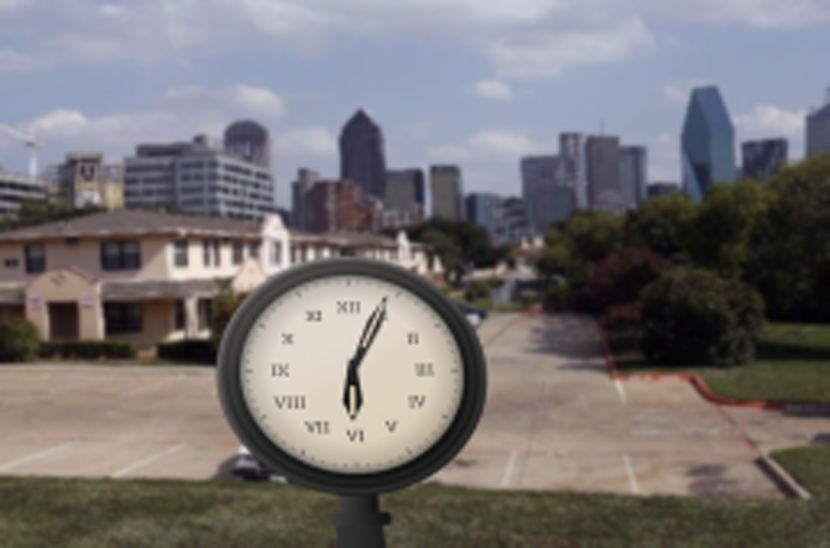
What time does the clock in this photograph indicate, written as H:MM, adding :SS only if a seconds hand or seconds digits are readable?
6:04
